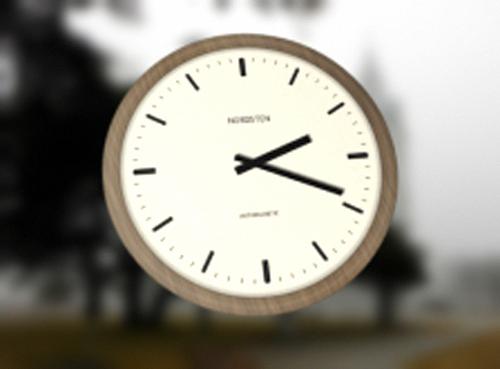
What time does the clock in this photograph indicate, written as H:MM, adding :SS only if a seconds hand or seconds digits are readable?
2:19
